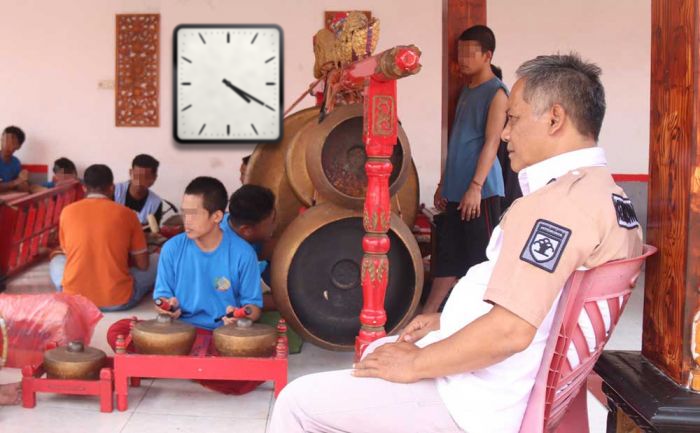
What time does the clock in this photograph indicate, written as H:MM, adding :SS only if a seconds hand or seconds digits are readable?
4:20
